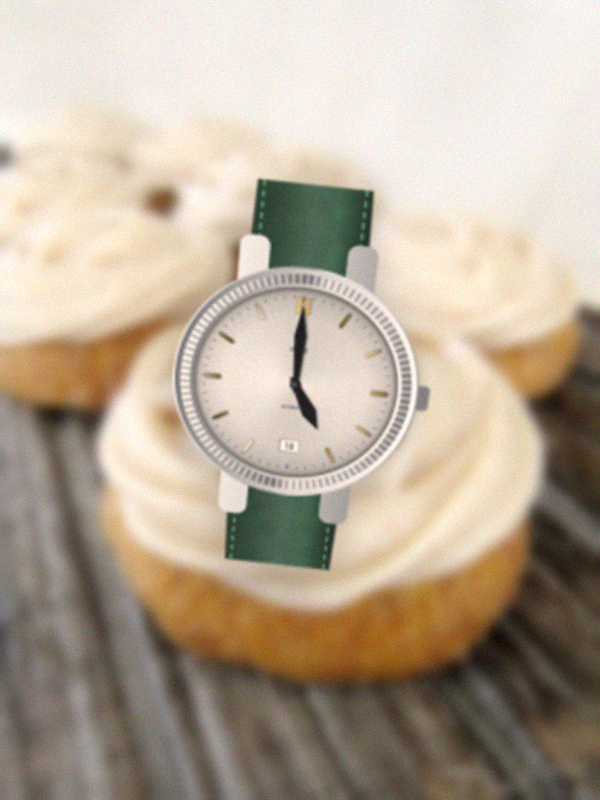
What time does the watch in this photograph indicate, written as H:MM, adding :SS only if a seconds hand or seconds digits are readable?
5:00
